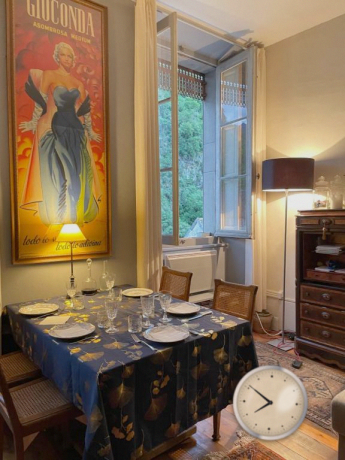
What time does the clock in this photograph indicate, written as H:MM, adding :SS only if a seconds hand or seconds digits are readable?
7:51
